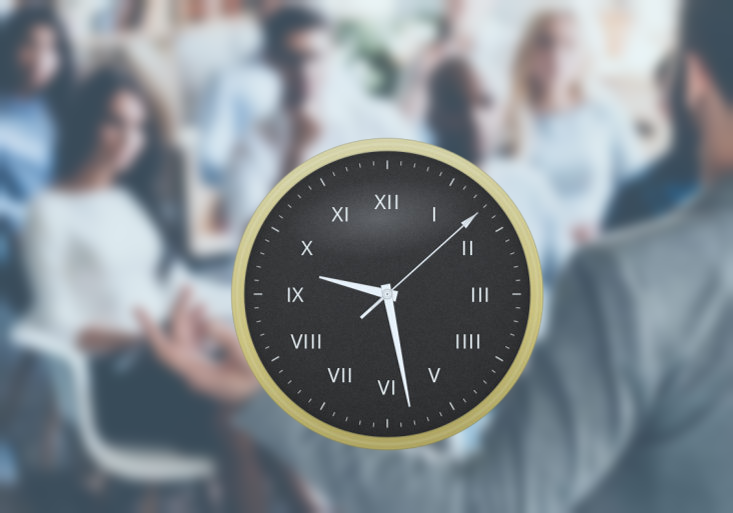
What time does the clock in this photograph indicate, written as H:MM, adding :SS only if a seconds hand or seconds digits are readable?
9:28:08
